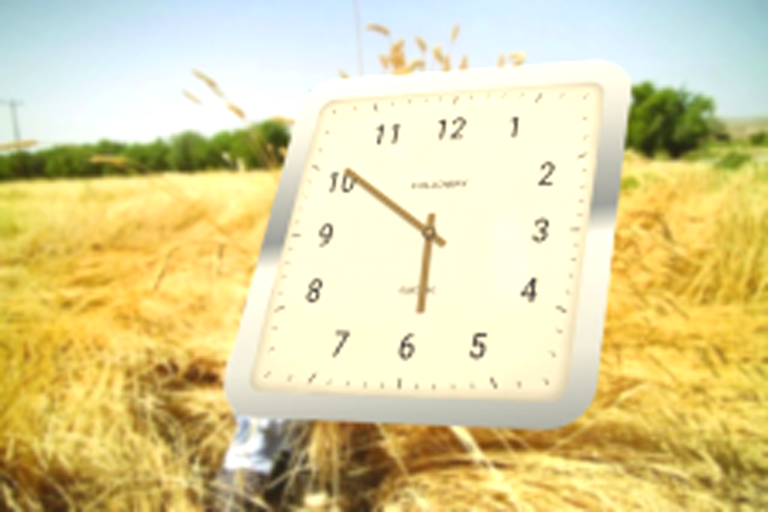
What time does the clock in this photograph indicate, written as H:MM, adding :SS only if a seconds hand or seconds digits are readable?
5:51
